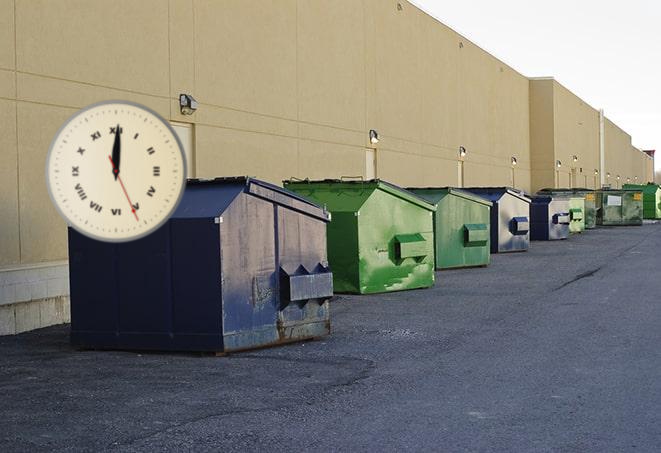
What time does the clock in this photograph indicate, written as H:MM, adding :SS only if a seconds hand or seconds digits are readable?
12:00:26
